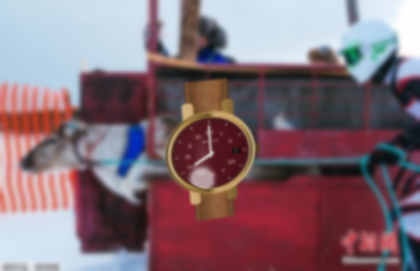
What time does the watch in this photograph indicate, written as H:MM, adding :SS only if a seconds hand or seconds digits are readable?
8:00
